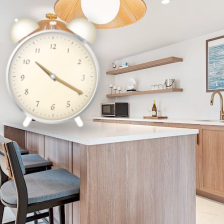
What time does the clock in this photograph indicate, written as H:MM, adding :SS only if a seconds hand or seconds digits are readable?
10:20
